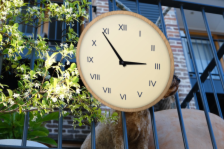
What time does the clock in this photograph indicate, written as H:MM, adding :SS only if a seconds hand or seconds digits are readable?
2:54
